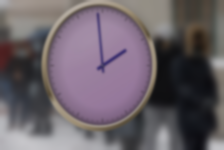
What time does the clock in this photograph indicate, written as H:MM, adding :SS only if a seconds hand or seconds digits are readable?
1:59
